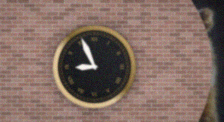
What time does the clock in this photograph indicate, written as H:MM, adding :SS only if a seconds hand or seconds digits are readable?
8:56
